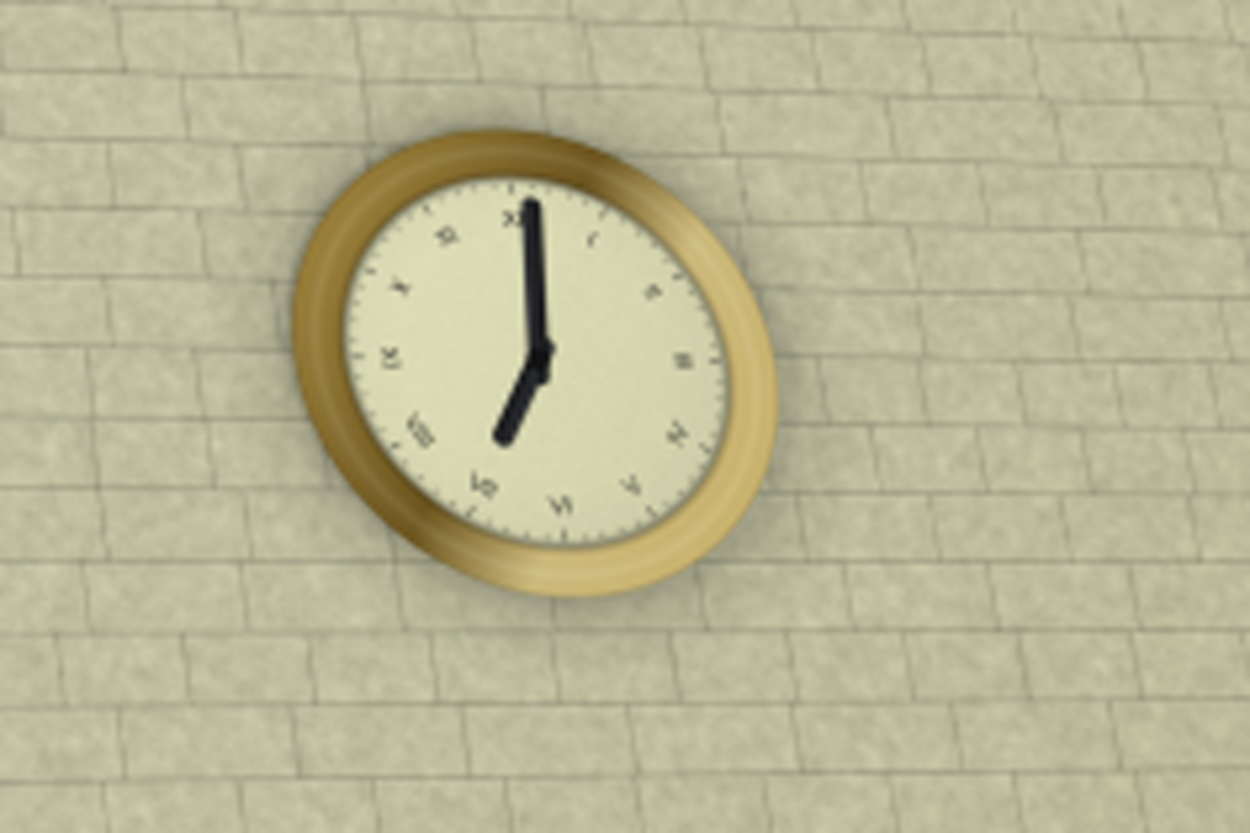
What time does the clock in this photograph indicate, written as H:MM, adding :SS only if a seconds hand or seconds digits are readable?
7:01
